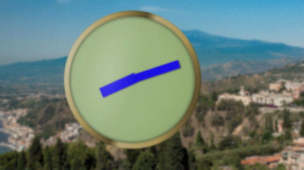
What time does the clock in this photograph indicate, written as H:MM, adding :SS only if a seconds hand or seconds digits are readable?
8:12
